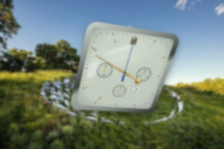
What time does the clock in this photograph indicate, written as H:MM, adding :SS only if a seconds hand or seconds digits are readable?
3:49
